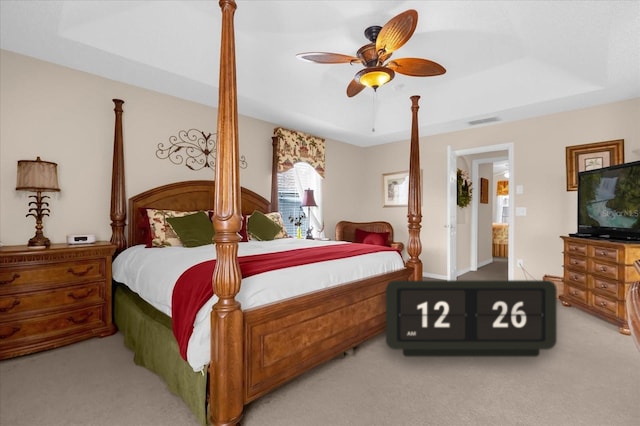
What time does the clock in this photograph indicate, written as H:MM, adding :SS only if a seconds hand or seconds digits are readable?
12:26
